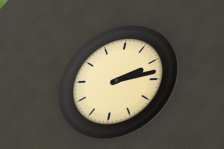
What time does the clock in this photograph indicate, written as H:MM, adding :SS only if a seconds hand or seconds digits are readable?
2:13
